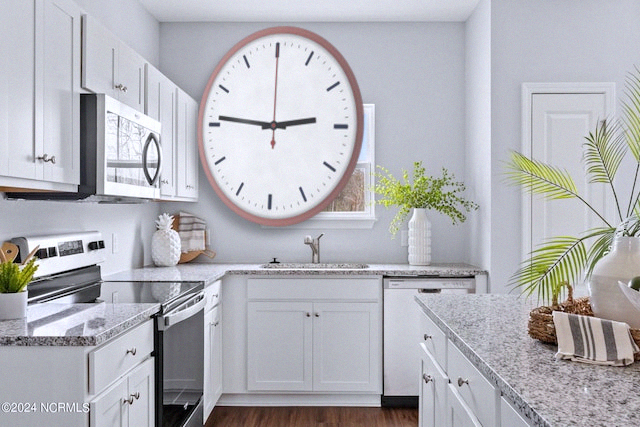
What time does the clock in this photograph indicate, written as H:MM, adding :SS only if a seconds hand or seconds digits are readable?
2:46:00
